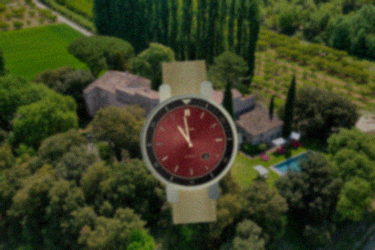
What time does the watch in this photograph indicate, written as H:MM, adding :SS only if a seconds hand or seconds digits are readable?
10:59
